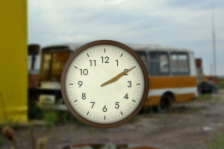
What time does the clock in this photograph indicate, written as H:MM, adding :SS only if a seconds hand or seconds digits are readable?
2:10
